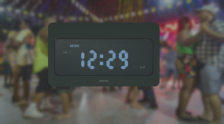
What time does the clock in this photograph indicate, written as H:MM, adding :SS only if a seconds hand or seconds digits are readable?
12:29
